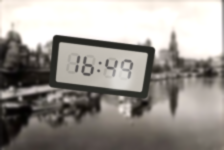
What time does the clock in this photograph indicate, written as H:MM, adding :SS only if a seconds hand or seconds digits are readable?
16:49
